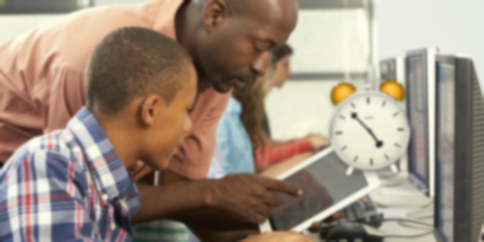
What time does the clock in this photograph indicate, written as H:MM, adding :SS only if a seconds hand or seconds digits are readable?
4:53
